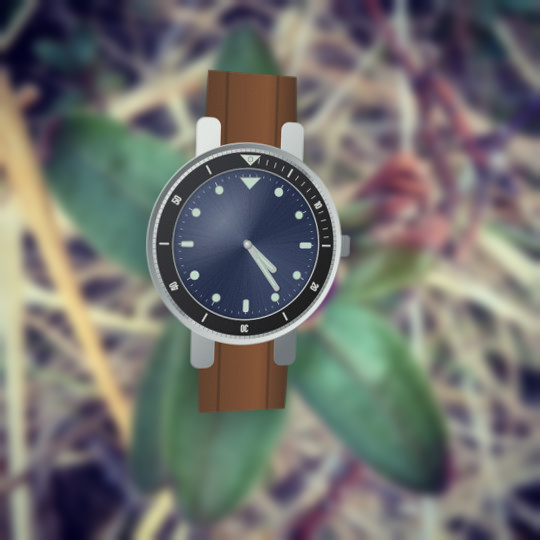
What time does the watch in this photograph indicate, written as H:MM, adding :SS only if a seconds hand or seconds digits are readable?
4:24
